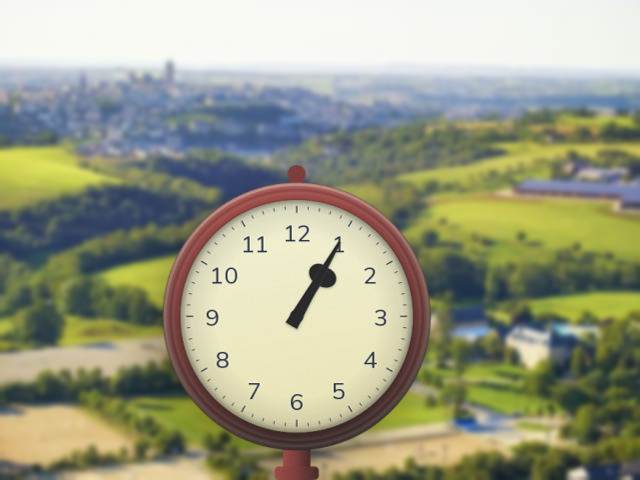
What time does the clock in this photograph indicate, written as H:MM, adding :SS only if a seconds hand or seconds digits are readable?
1:05
